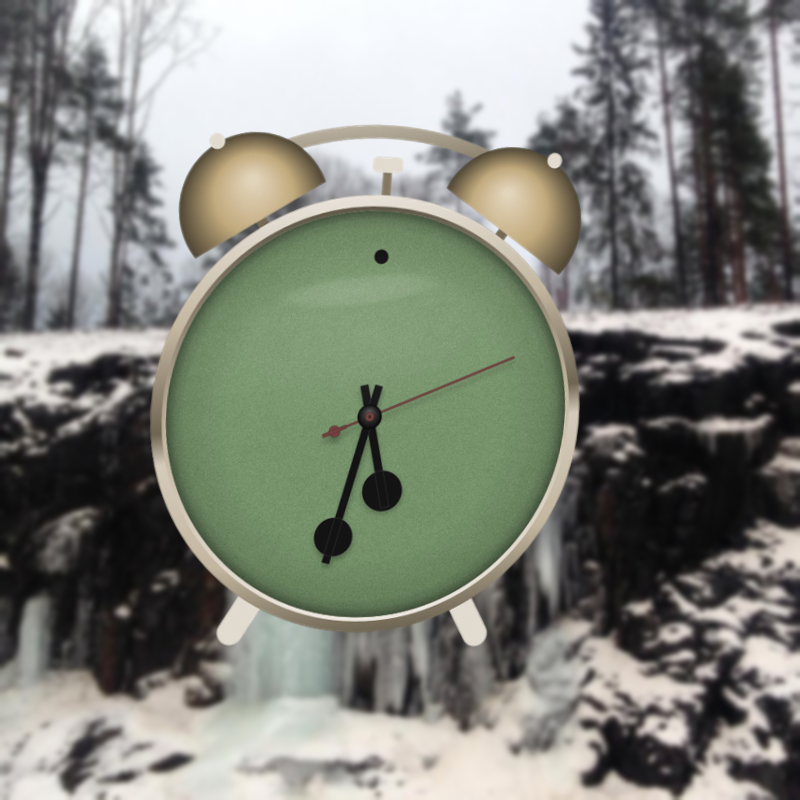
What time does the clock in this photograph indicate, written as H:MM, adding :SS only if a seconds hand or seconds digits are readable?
5:32:11
